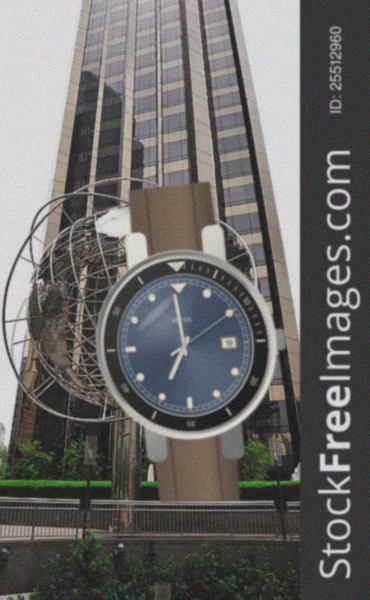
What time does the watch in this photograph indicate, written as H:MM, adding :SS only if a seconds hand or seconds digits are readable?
6:59:10
